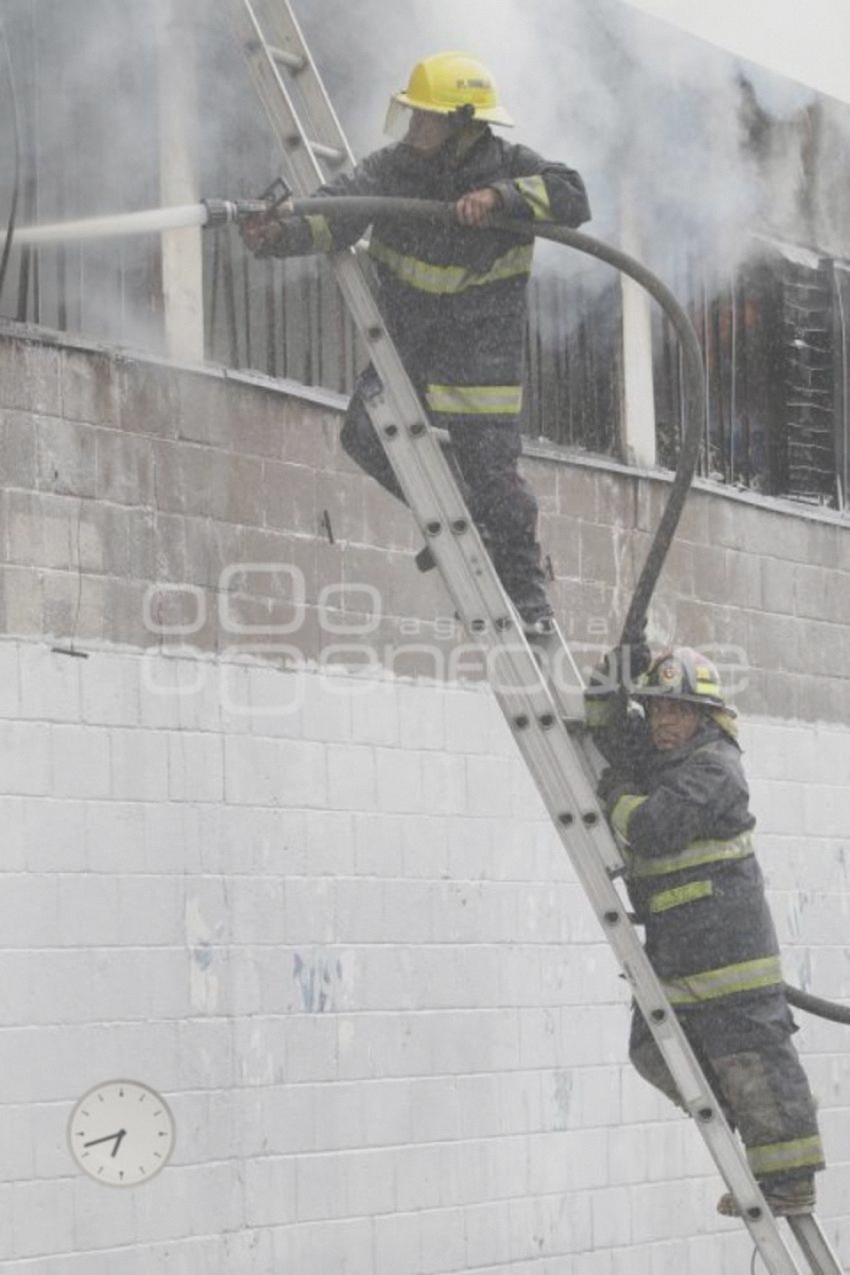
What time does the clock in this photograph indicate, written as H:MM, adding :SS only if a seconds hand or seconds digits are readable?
6:42
